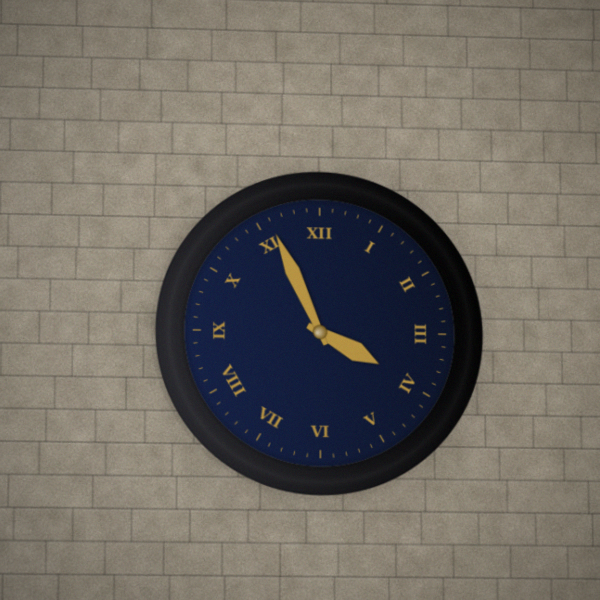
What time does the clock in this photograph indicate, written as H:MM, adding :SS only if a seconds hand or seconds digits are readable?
3:56
